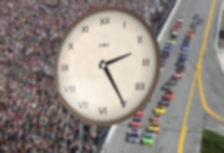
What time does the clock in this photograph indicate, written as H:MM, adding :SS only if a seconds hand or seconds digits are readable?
2:25
